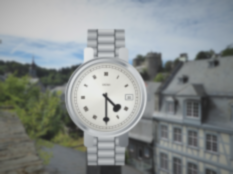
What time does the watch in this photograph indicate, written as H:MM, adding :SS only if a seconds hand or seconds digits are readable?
4:30
